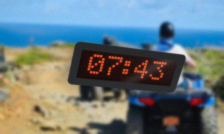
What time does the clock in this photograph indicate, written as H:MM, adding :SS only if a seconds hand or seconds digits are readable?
7:43
